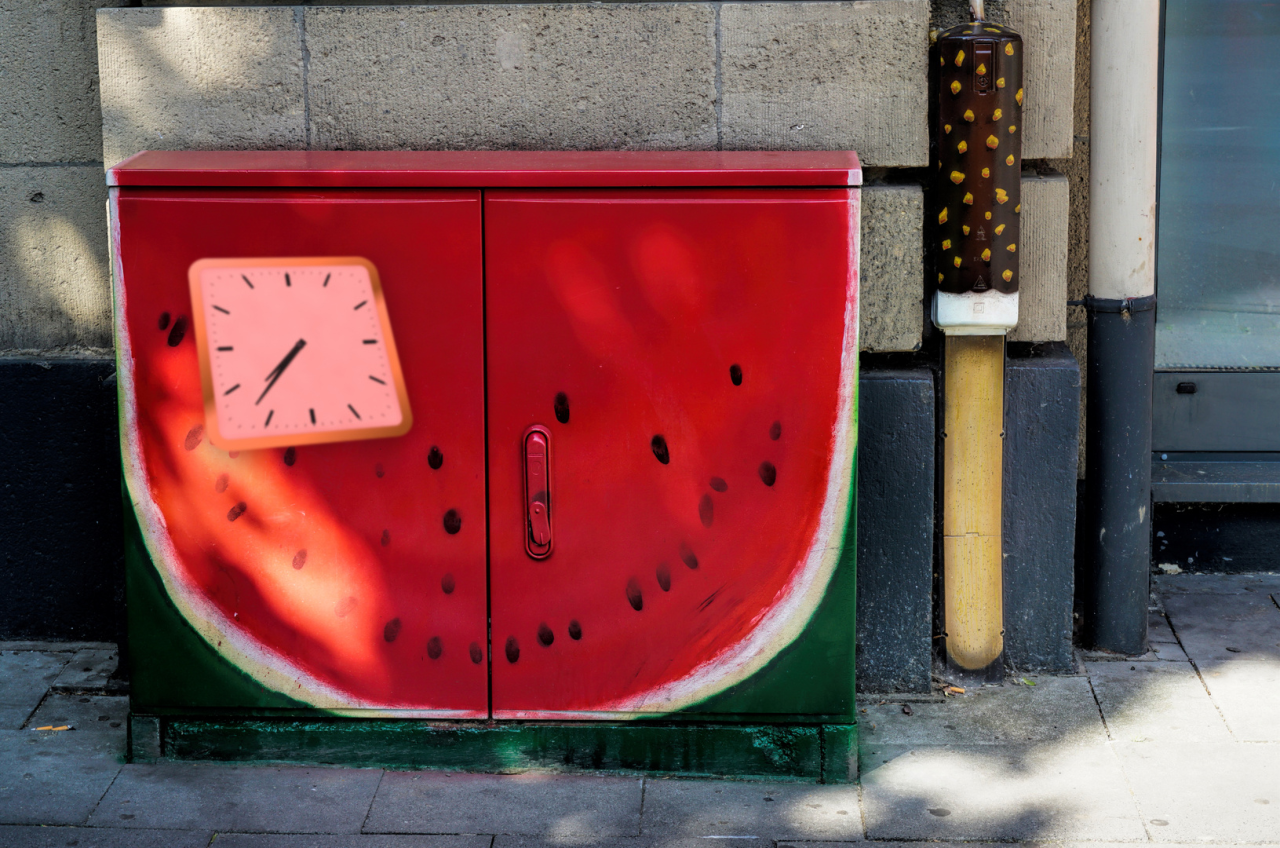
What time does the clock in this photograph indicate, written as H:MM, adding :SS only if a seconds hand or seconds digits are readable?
7:37
